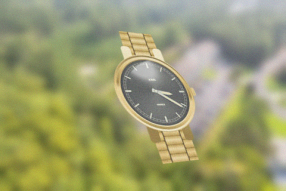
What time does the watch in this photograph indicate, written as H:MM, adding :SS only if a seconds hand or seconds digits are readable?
3:21
